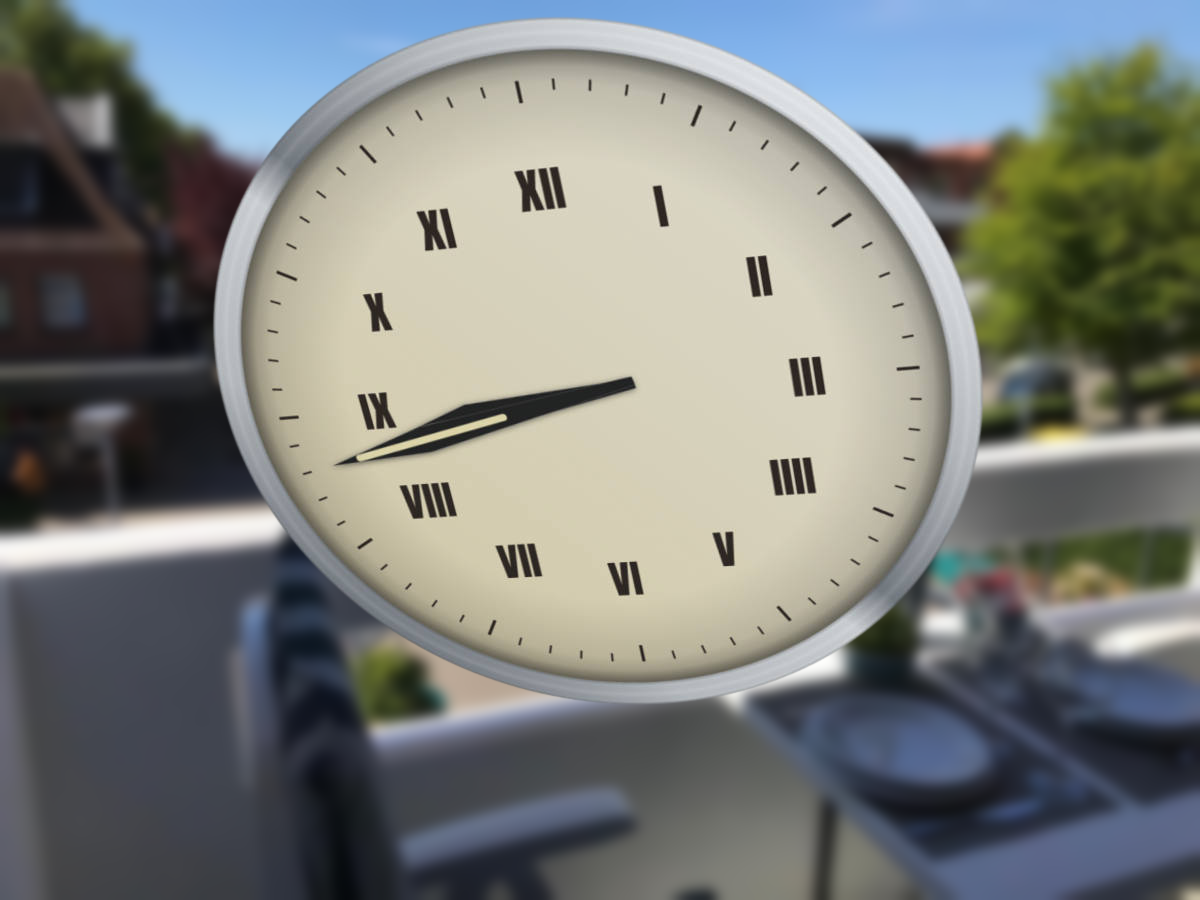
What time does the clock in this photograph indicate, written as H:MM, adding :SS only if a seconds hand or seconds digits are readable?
8:43
